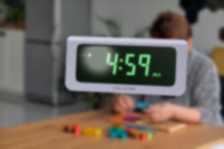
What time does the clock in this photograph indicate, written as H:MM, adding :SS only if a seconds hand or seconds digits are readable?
4:59
